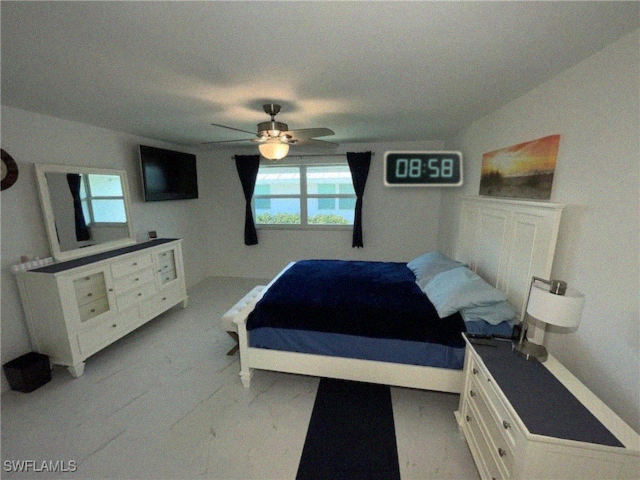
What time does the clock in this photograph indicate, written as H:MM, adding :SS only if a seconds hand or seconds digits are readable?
8:58
